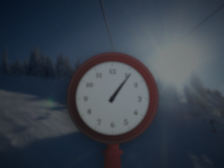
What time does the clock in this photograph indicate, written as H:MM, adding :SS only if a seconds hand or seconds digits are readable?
1:06
